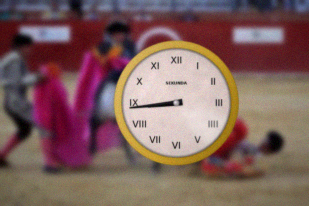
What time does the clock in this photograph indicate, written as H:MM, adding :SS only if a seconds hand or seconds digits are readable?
8:44
